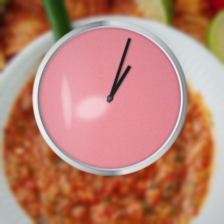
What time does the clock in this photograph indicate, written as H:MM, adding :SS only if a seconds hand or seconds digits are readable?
1:03
